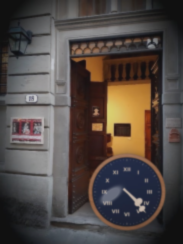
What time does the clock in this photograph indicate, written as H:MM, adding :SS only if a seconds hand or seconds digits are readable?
4:23
